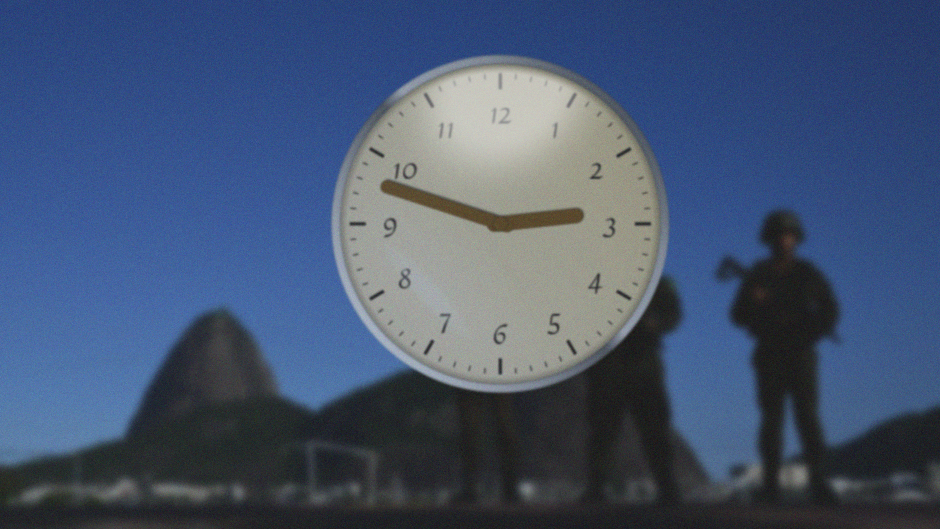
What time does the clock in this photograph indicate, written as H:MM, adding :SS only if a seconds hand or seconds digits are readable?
2:48
